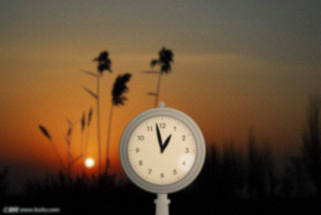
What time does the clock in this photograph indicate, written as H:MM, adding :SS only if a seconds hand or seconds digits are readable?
12:58
